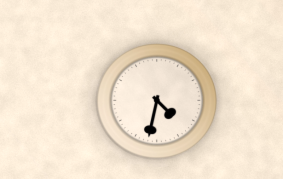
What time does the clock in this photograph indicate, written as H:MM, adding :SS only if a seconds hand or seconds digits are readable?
4:32
